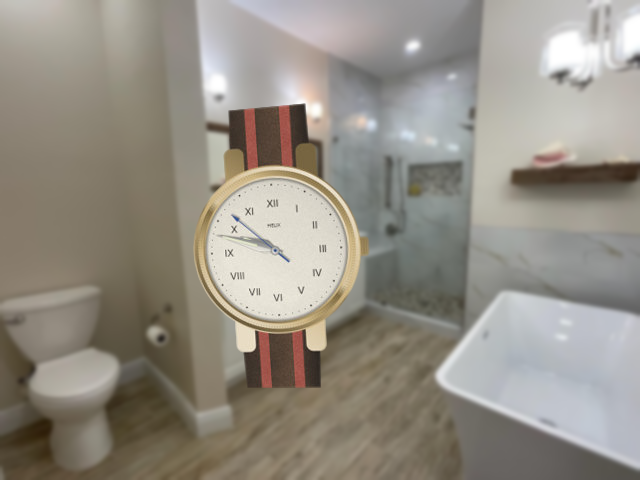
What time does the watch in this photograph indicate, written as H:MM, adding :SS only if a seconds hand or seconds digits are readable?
9:47:52
